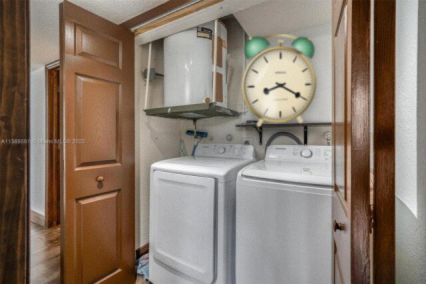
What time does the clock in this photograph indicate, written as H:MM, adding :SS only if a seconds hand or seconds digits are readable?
8:20
